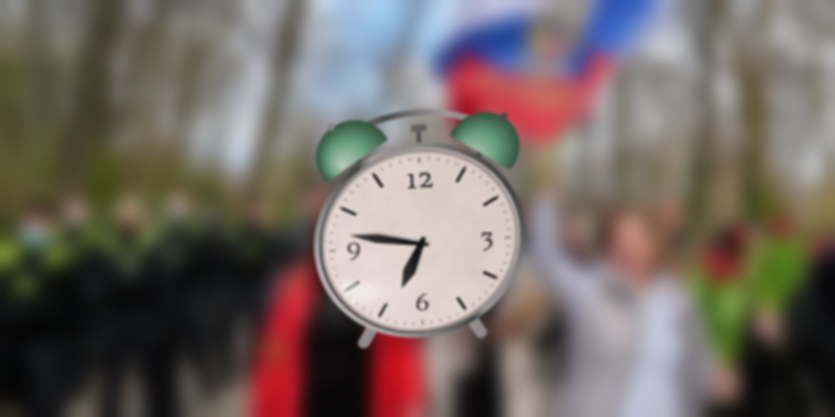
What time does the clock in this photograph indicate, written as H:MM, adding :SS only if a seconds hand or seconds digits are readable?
6:47
